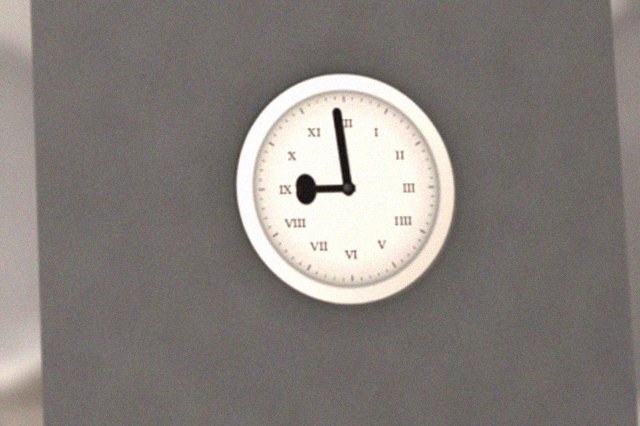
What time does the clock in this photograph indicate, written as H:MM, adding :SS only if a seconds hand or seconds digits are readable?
8:59
